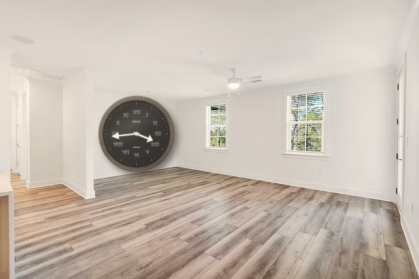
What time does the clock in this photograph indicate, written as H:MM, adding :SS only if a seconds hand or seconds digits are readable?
3:44
